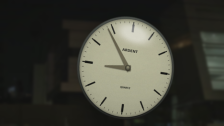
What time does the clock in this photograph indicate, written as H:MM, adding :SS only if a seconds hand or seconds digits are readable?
8:54
